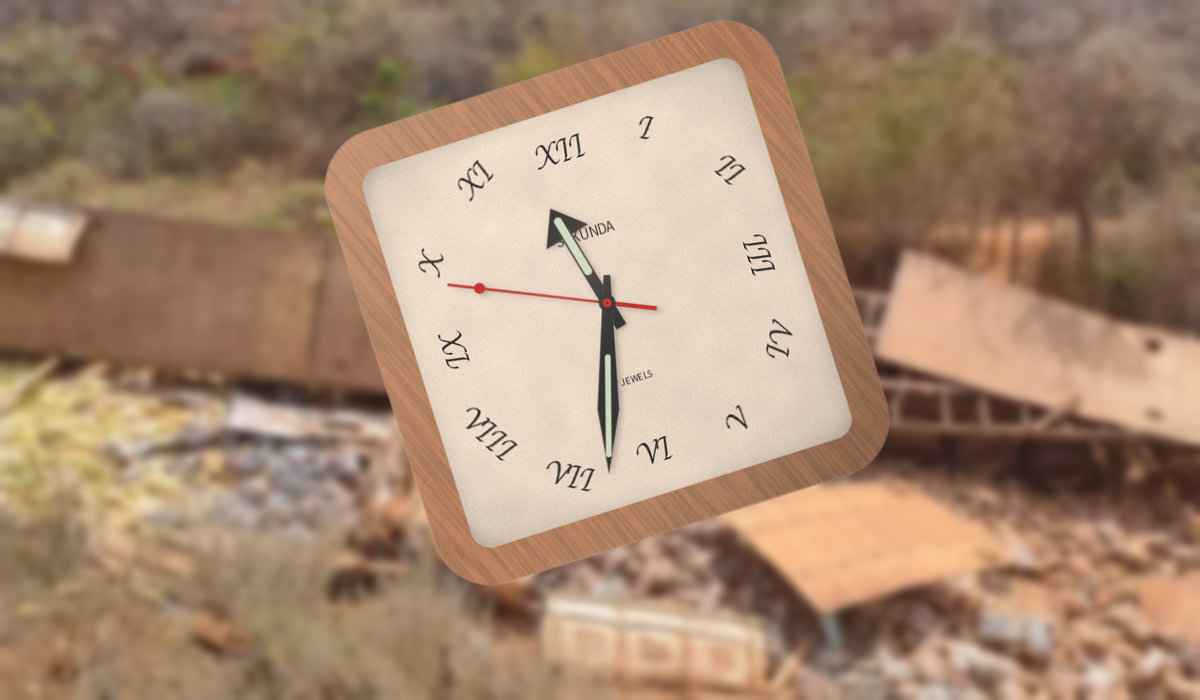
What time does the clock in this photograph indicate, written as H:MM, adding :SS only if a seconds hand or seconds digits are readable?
11:32:49
